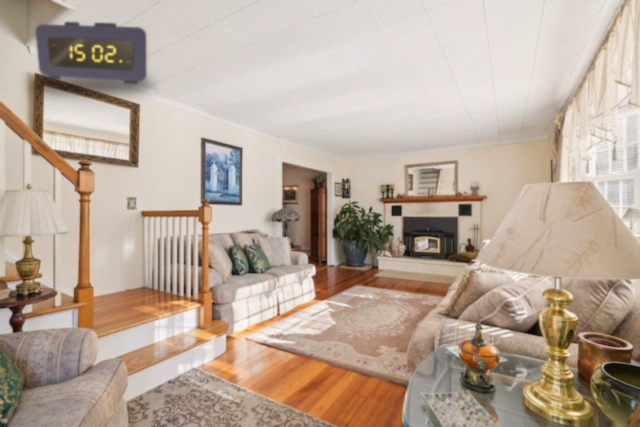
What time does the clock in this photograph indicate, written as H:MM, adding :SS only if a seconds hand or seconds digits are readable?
15:02
